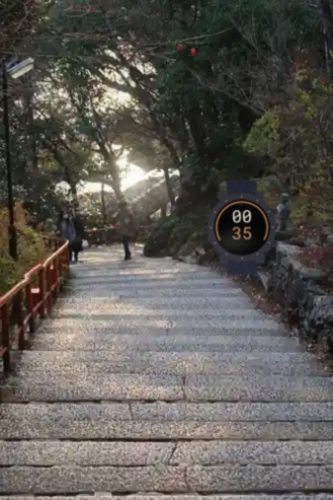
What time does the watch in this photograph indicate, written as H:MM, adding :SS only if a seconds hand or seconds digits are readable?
0:35
